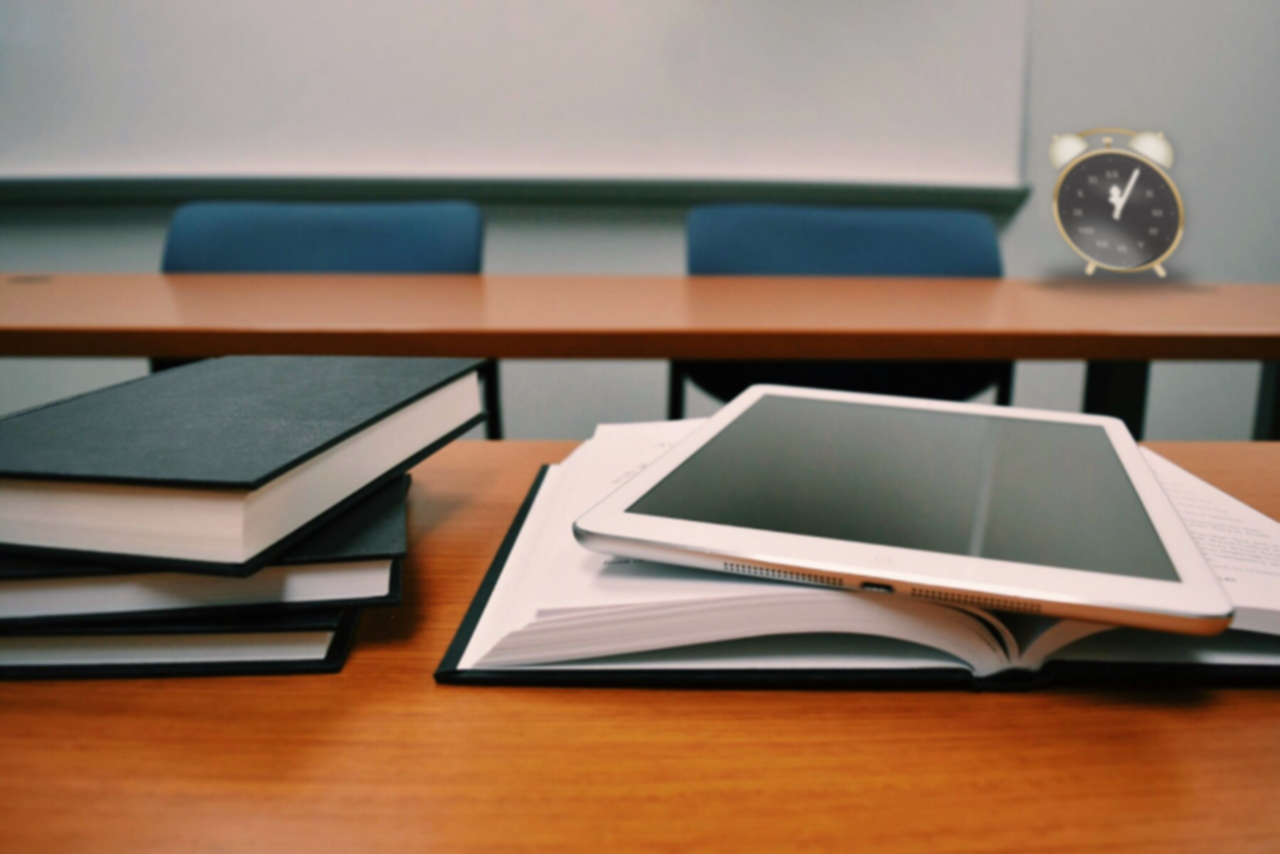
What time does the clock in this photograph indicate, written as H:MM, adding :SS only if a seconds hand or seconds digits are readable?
12:05
